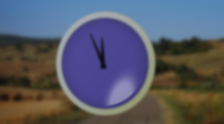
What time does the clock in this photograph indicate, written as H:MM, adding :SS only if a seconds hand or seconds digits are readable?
11:56
